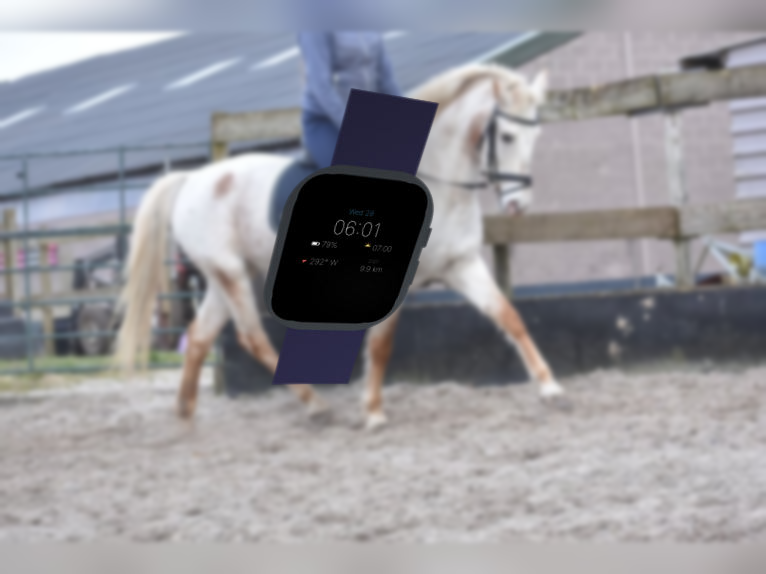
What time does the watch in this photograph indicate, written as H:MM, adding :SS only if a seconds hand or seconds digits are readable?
6:01
